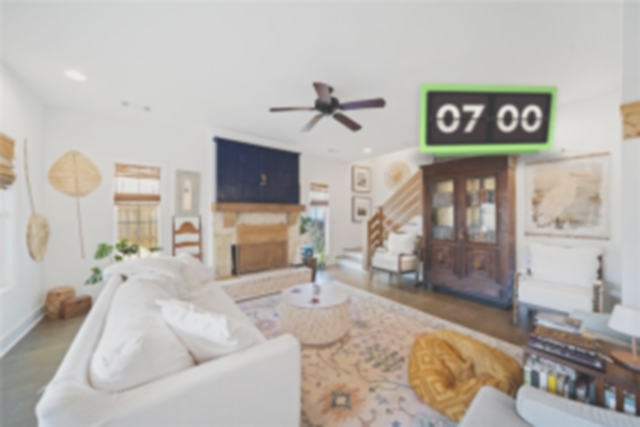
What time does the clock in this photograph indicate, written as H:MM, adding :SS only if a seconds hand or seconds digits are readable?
7:00
